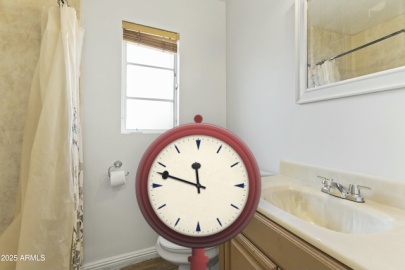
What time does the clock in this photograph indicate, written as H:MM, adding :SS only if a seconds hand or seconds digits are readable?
11:48
